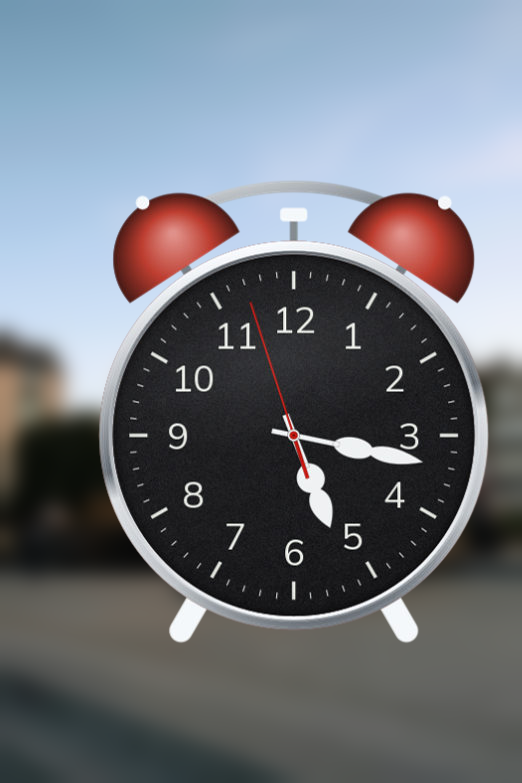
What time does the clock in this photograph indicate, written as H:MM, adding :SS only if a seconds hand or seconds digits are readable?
5:16:57
